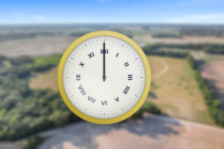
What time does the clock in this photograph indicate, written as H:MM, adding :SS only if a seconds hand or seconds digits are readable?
12:00
